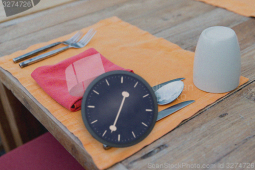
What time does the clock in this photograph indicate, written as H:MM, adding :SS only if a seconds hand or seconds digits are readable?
12:33
